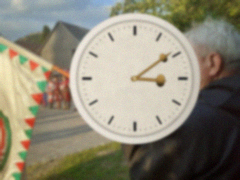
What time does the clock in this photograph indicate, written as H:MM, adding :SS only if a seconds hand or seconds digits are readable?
3:09
